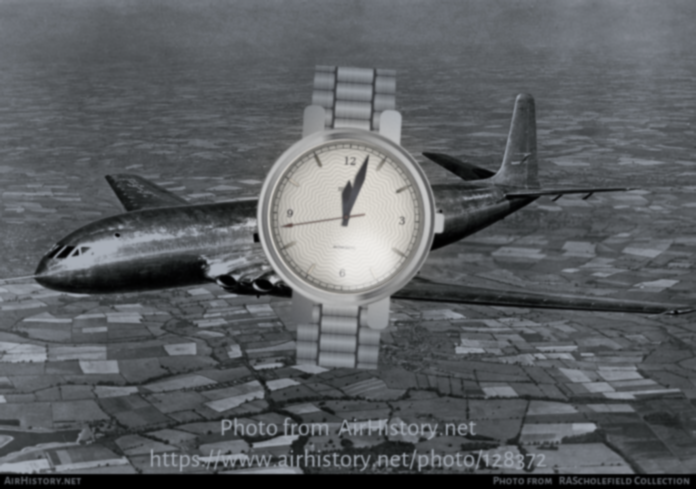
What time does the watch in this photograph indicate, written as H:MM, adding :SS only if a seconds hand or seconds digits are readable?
12:02:43
